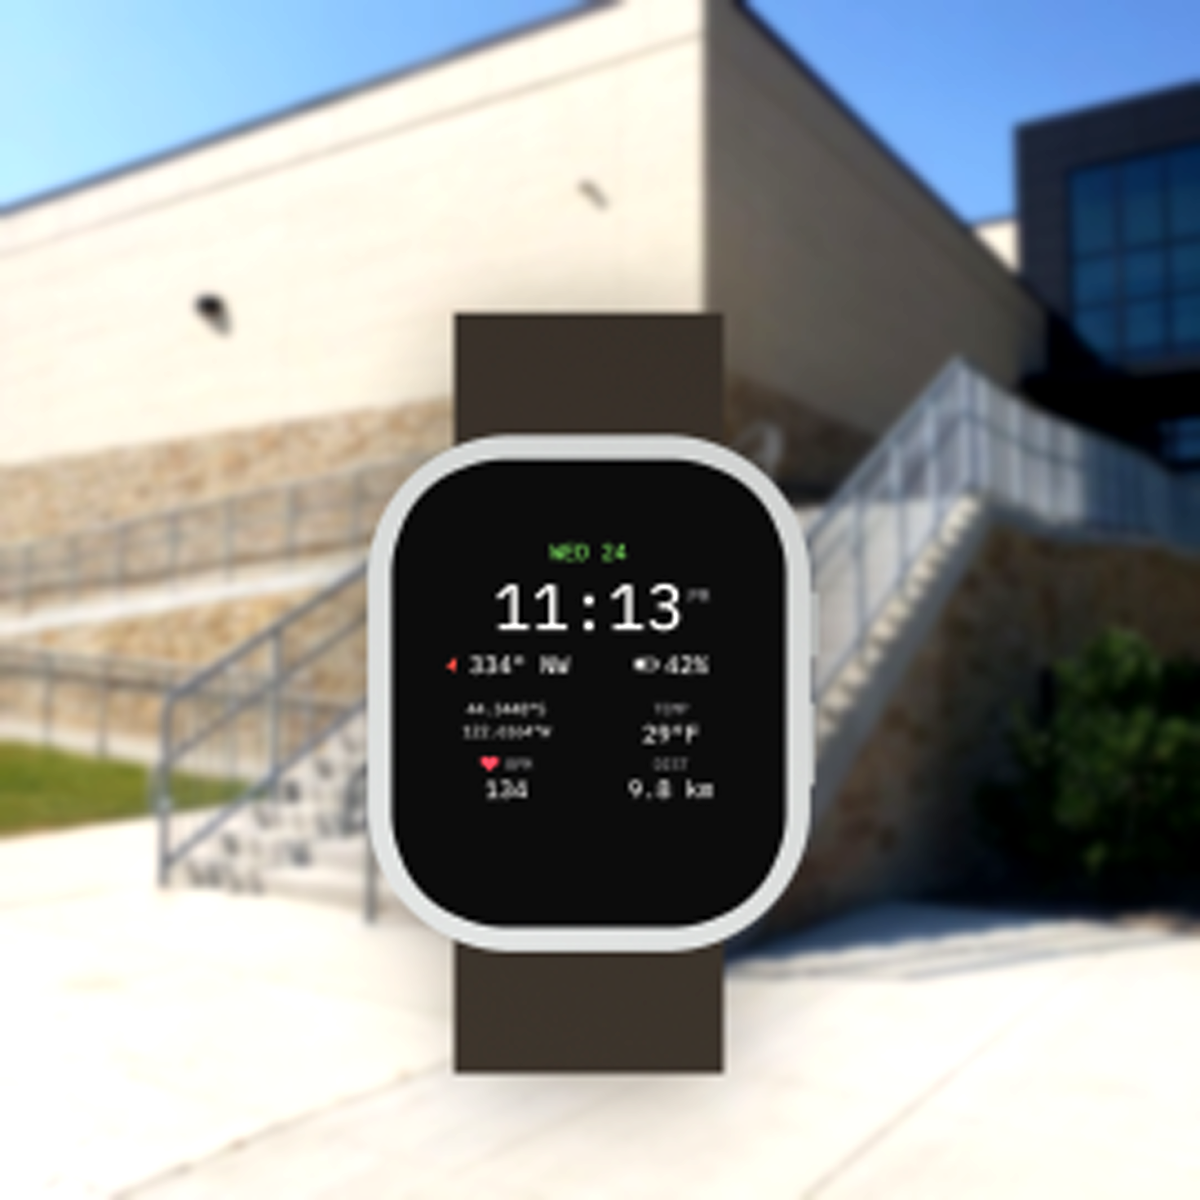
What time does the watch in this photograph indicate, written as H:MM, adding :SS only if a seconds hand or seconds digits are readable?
11:13
